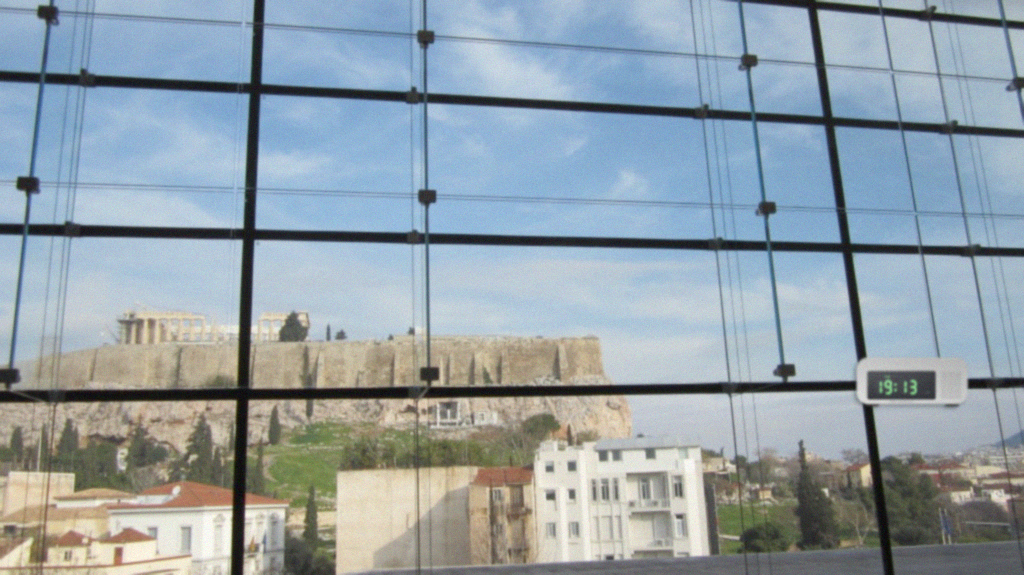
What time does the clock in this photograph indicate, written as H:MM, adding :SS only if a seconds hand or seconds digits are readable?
19:13
